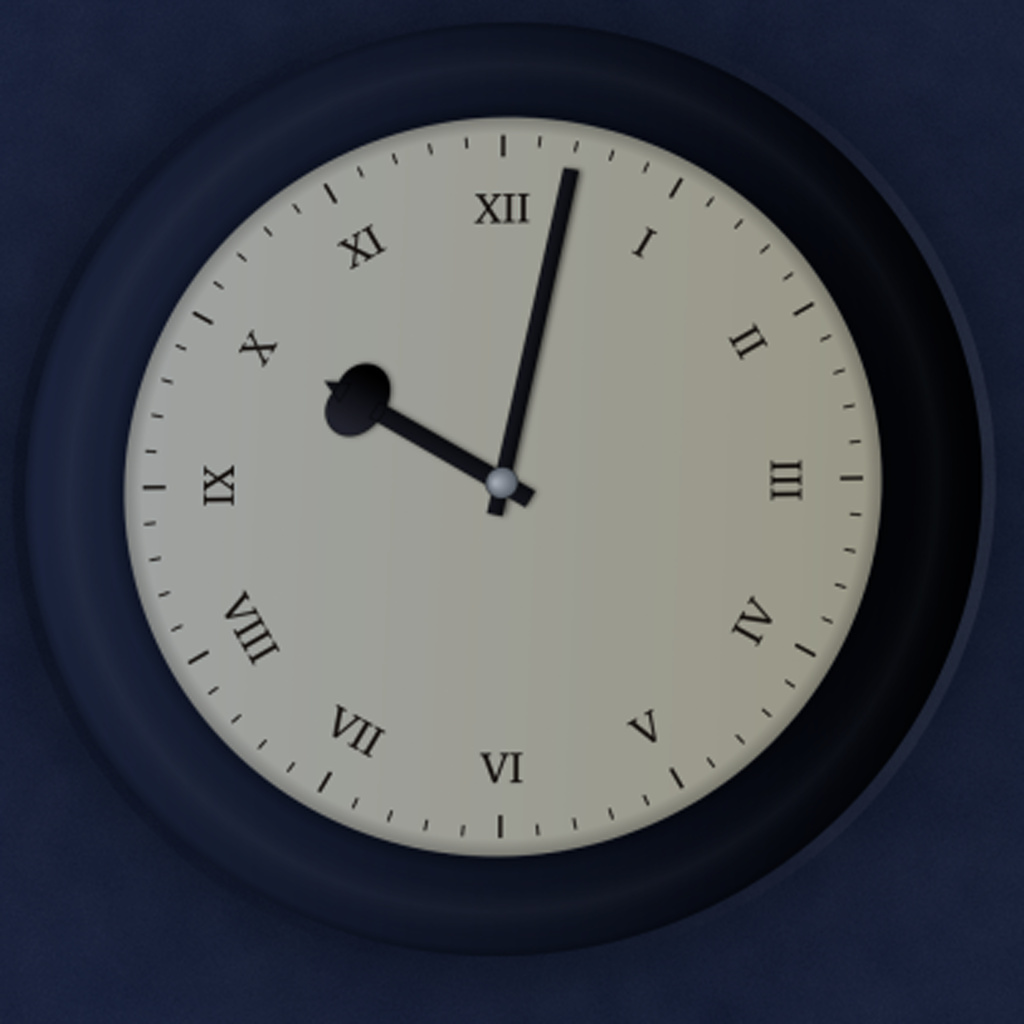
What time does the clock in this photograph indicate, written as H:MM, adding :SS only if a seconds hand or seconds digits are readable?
10:02
